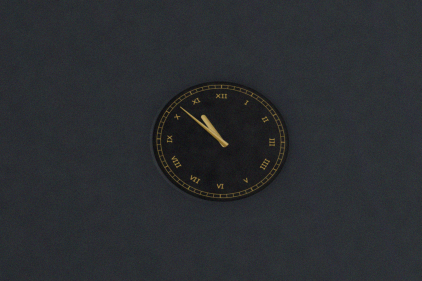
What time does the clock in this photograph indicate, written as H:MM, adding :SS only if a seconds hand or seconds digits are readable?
10:52
